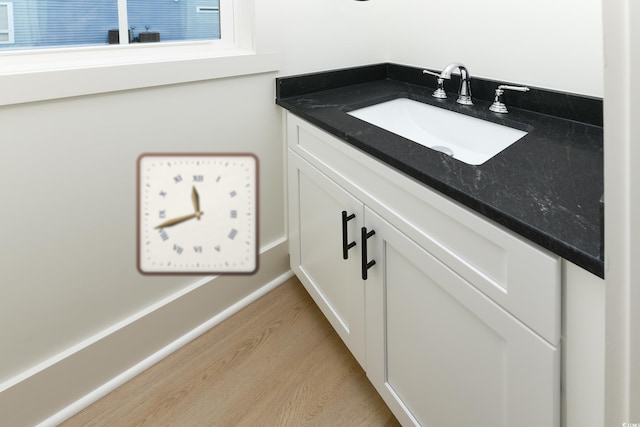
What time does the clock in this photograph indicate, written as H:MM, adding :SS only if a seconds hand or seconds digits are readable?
11:42
